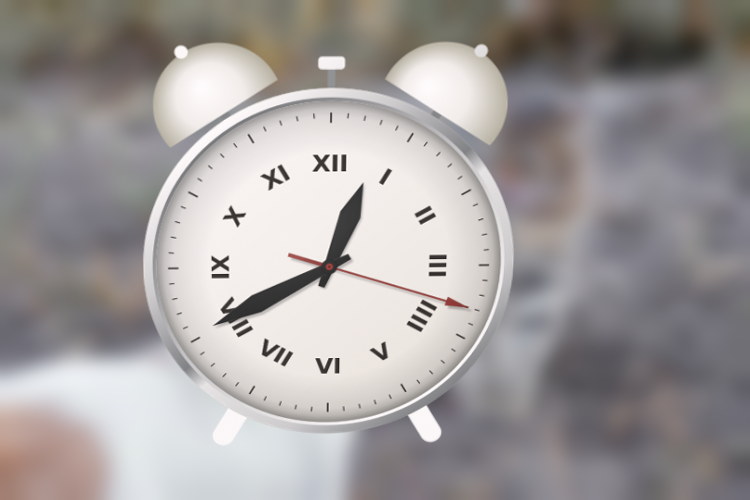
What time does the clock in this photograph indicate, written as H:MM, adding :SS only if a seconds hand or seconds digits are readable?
12:40:18
